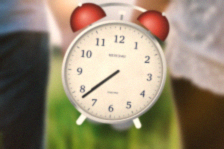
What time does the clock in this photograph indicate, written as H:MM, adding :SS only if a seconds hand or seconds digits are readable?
7:38
